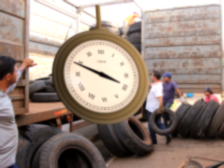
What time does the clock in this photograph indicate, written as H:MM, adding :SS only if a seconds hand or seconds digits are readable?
3:49
